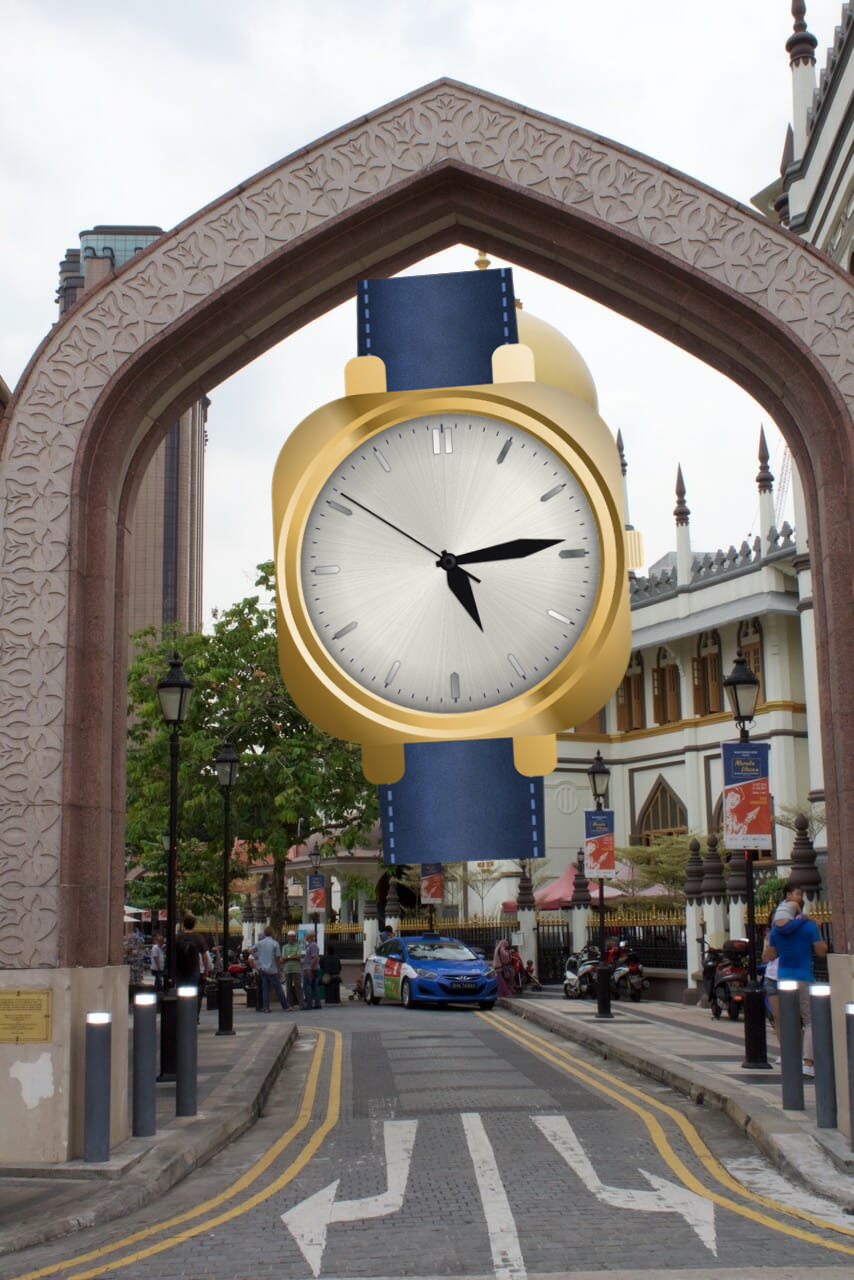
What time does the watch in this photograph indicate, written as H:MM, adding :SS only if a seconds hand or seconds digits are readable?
5:13:51
